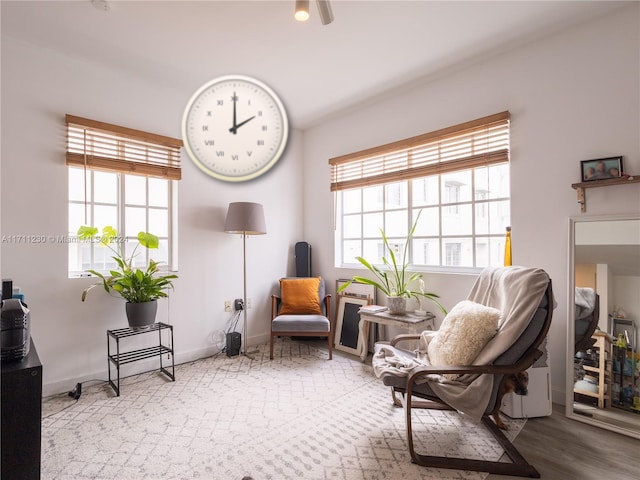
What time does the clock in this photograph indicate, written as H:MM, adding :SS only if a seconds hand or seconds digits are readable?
2:00
